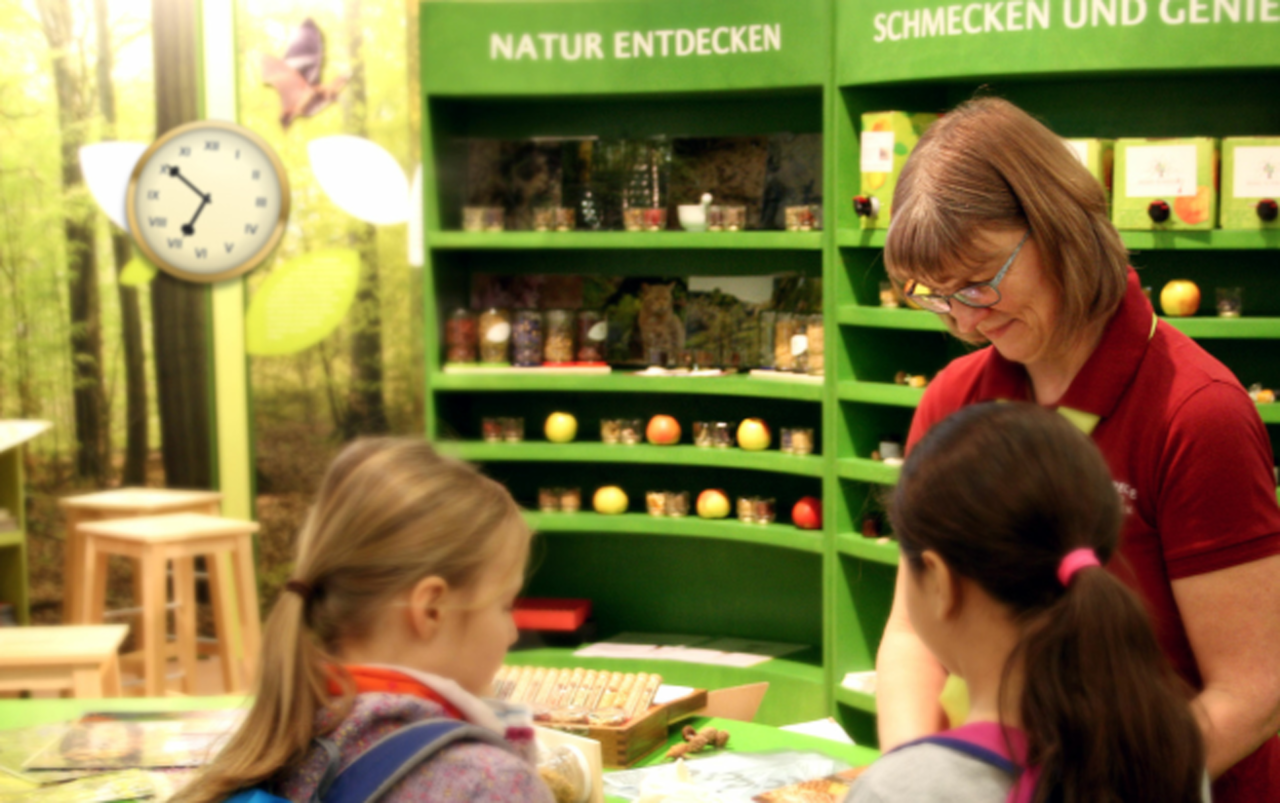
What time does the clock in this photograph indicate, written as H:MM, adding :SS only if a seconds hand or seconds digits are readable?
6:51
